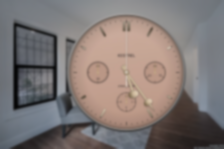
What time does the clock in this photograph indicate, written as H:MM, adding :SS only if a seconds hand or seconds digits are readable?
5:24
